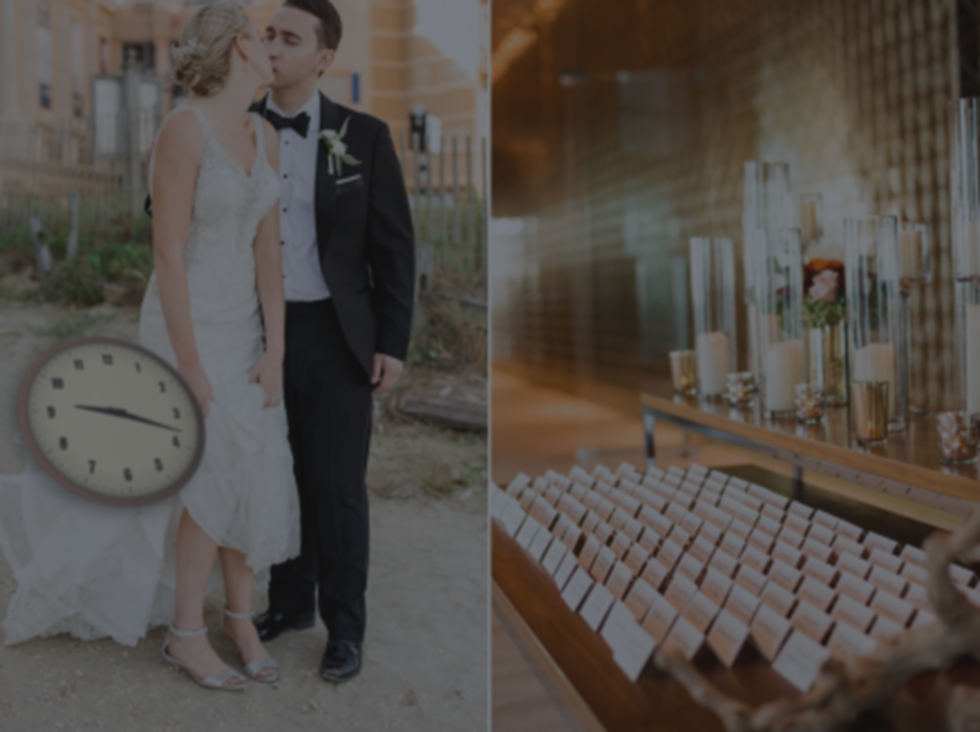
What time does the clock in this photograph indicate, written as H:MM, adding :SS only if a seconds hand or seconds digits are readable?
9:18
